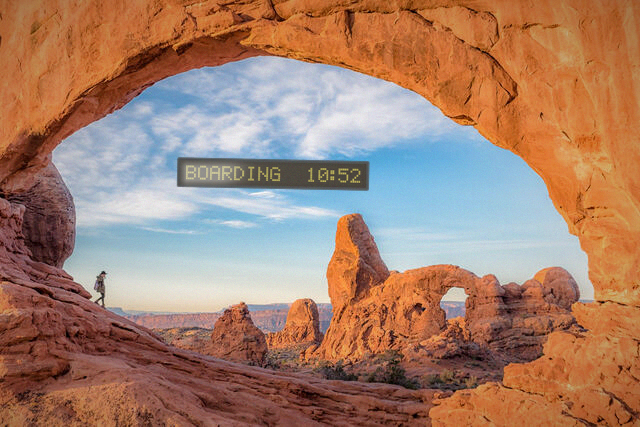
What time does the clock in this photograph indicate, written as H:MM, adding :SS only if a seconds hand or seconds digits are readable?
10:52
